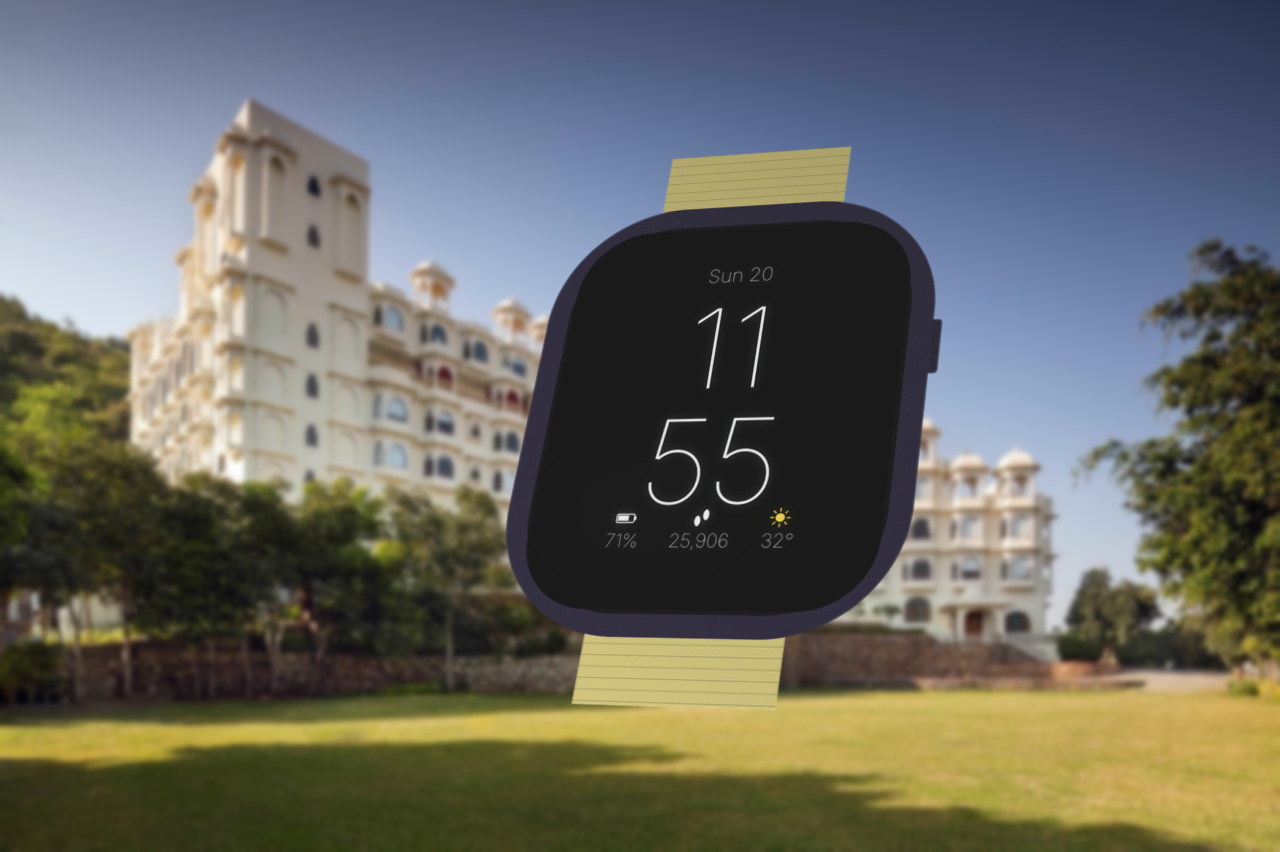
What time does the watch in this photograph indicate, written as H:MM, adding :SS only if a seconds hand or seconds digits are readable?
11:55
